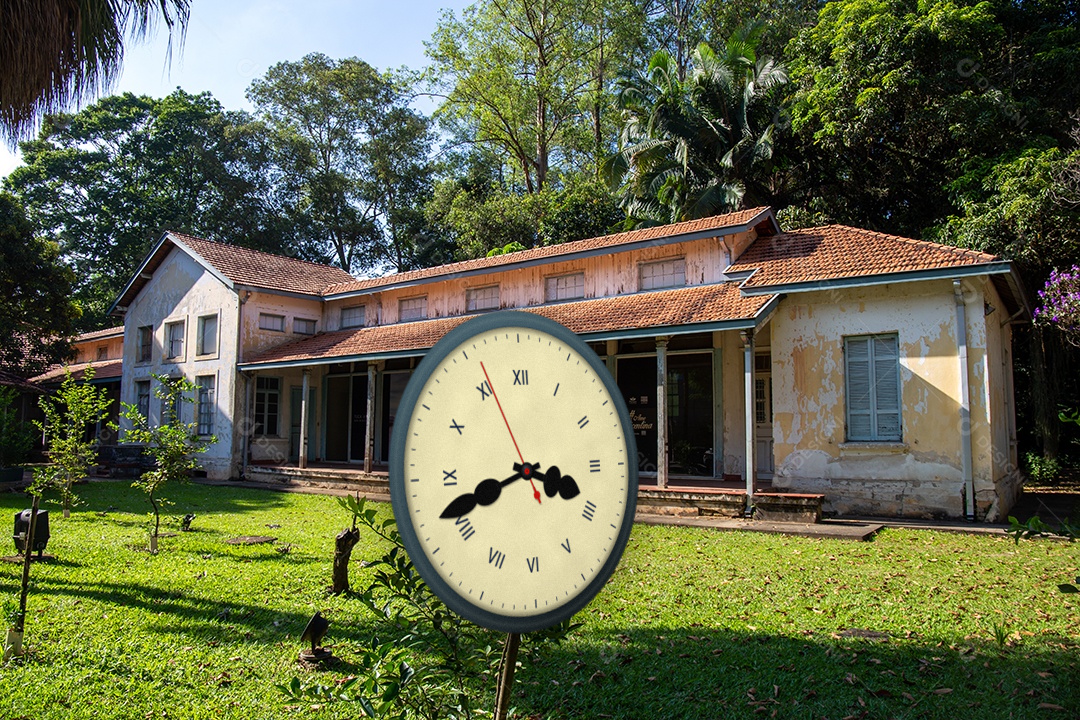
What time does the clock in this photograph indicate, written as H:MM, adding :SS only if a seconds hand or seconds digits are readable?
3:41:56
